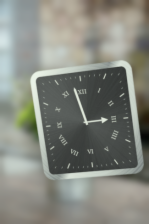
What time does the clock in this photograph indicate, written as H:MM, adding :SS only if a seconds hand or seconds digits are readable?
2:58
